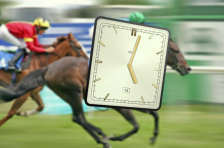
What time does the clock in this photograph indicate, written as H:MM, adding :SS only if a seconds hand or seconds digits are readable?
5:02
